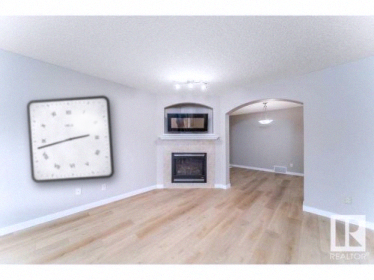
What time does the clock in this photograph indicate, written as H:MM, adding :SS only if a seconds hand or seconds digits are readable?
2:43
